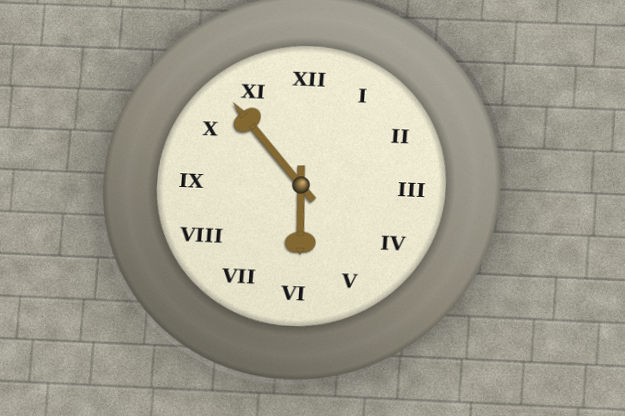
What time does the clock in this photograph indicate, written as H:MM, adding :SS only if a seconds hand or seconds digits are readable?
5:53
